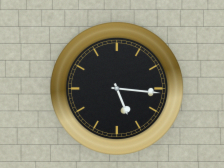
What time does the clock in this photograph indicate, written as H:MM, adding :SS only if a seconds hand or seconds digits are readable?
5:16
